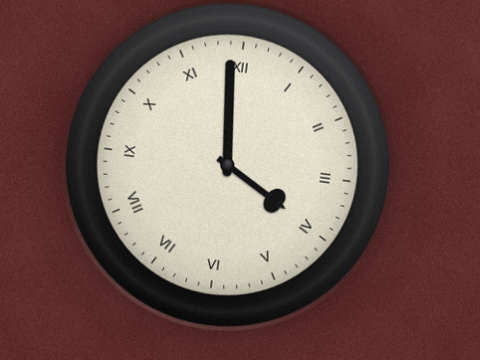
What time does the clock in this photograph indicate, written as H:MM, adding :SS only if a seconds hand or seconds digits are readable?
3:59
